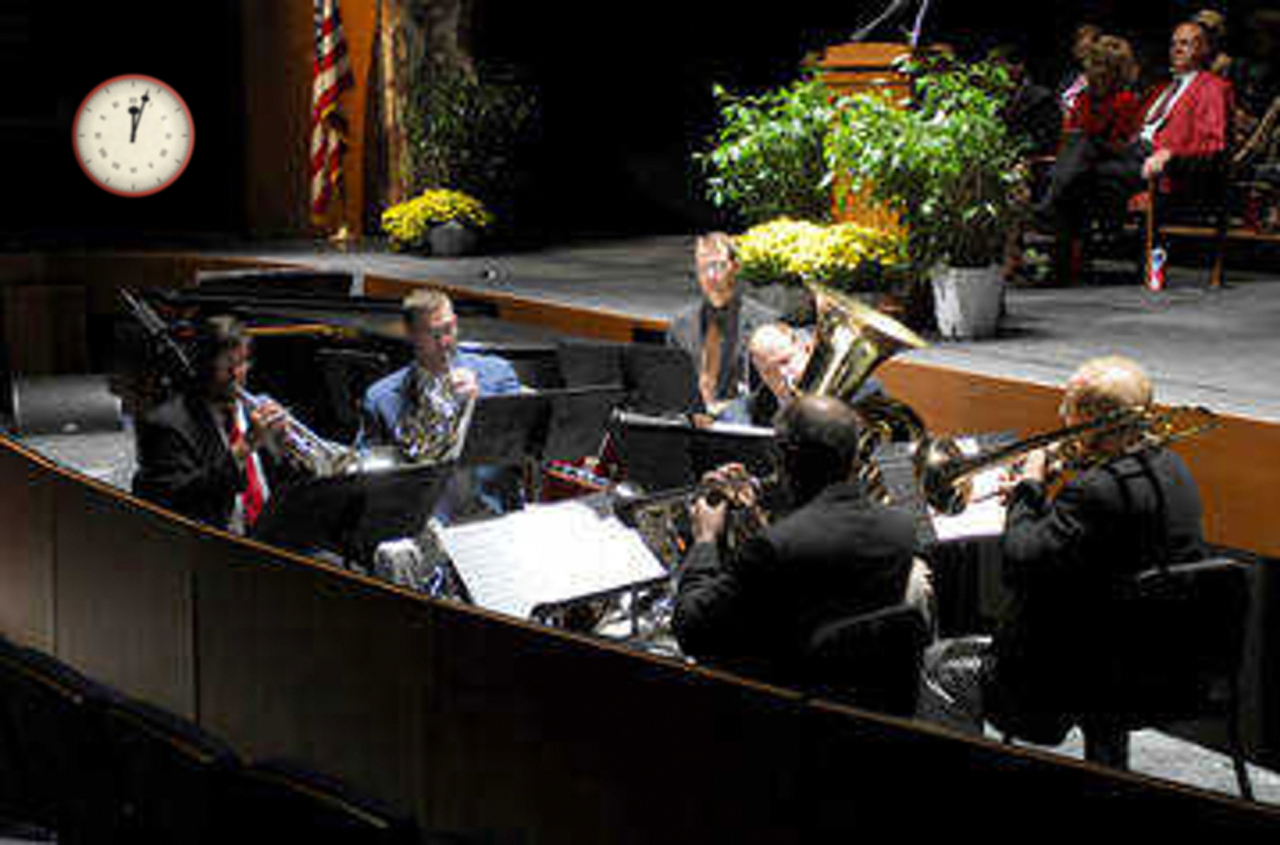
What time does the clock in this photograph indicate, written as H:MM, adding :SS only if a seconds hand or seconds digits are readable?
12:03
